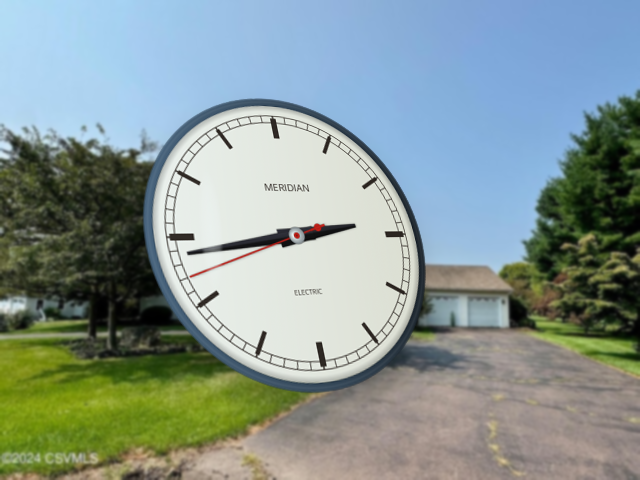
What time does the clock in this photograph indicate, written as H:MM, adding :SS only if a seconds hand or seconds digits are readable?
2:43:42
